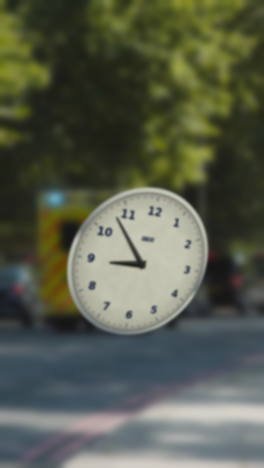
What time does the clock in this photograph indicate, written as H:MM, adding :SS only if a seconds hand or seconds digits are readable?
8:53
